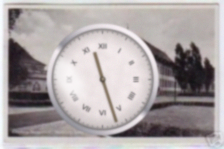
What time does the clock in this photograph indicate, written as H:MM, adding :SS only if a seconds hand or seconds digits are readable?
11:27
